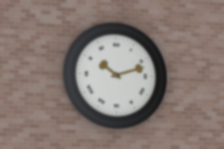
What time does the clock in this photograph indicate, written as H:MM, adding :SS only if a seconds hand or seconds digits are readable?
10:12
